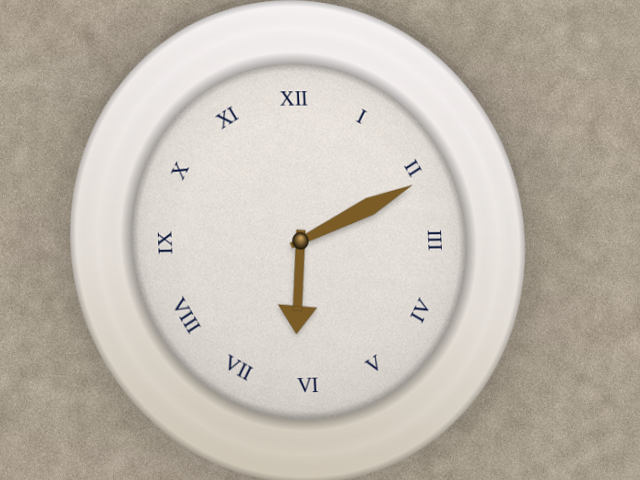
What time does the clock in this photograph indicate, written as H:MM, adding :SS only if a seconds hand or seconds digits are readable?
6:11
